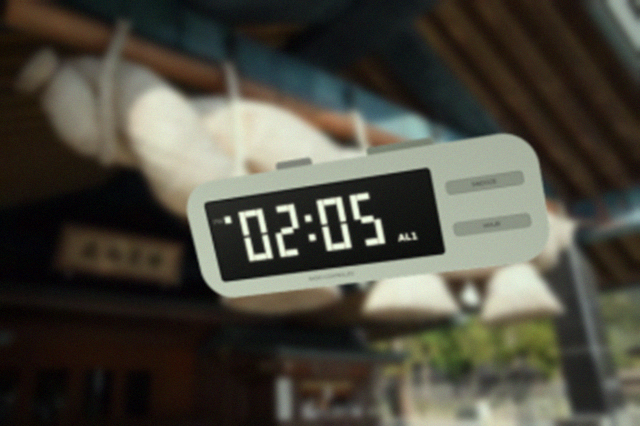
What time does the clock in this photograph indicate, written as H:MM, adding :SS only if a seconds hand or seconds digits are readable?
2:05
